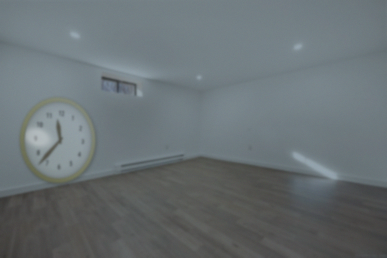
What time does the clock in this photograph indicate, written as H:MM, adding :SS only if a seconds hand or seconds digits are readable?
11:37
